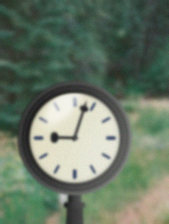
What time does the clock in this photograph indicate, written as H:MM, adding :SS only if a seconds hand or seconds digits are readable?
9:03
